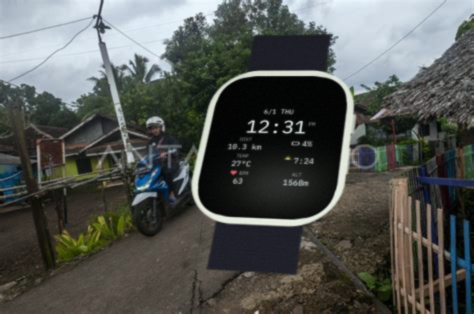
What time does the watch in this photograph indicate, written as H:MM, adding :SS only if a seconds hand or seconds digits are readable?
12:31
